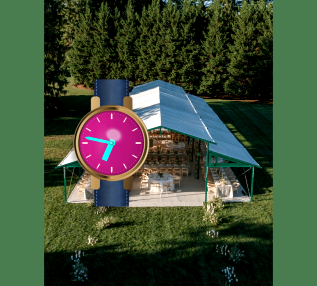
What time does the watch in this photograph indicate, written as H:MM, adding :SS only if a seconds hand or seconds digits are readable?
6:47
